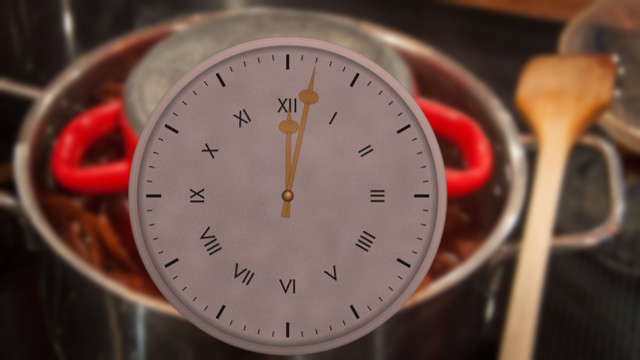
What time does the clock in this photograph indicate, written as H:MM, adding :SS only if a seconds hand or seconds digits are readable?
12:02
